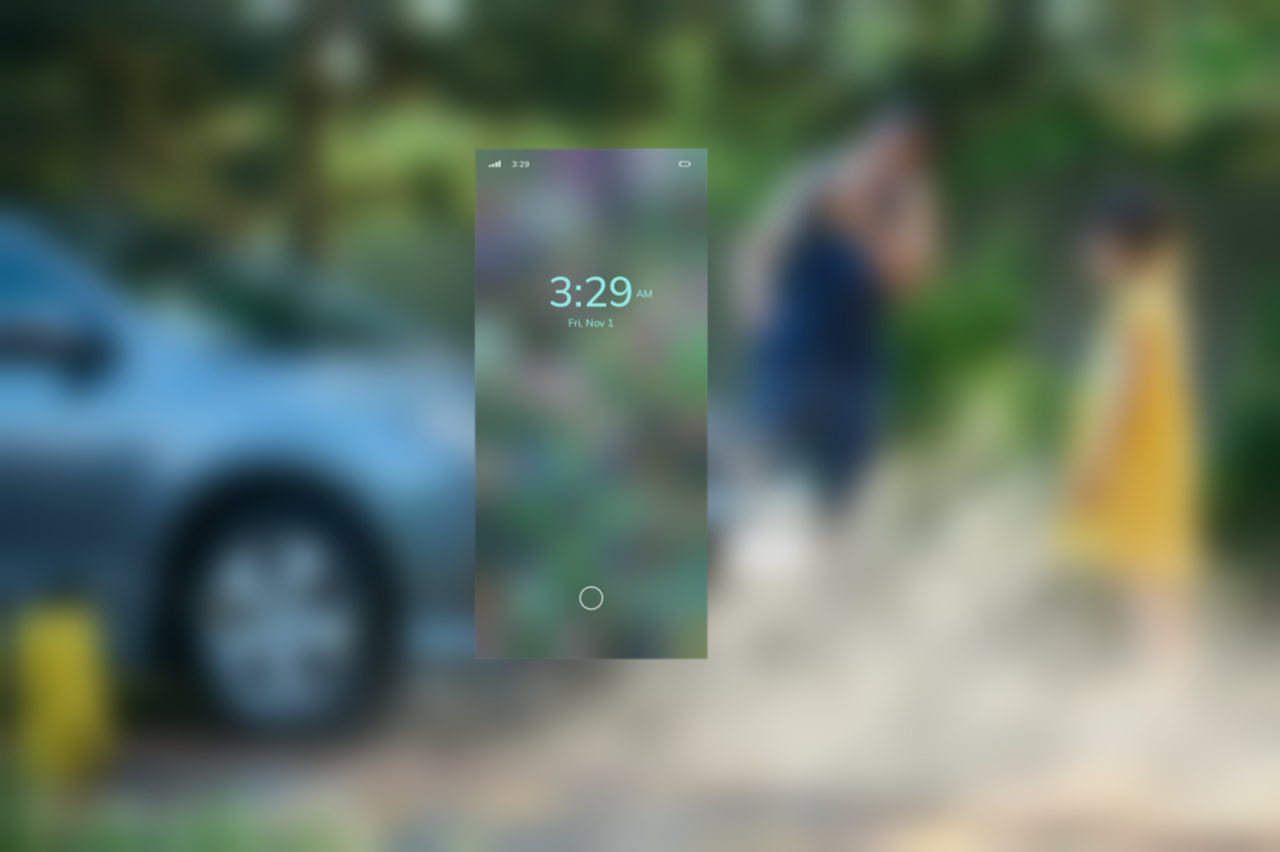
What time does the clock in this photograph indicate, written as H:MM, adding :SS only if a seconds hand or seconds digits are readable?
3:29
